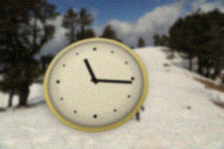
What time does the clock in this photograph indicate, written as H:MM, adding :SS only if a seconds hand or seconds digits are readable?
11:16
